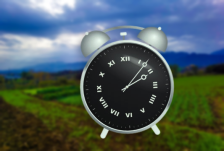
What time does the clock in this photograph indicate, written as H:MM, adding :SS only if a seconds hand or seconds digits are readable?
2:07
